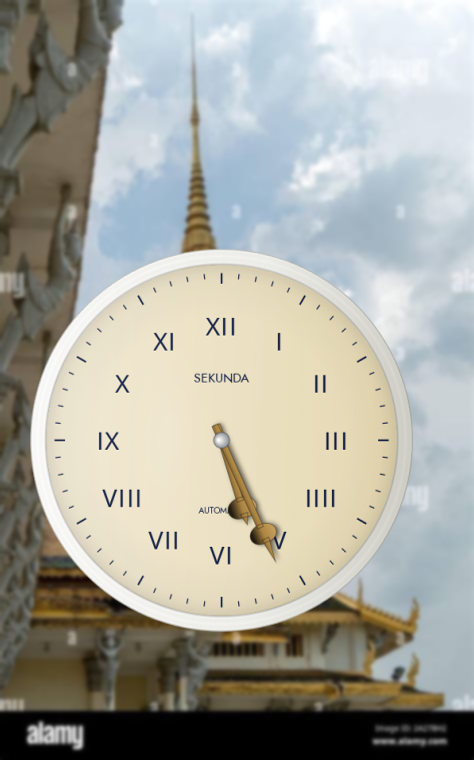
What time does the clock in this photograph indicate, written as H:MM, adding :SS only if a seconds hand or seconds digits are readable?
5:26
